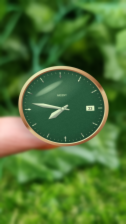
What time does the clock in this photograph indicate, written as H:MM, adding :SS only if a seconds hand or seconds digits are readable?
7:47
